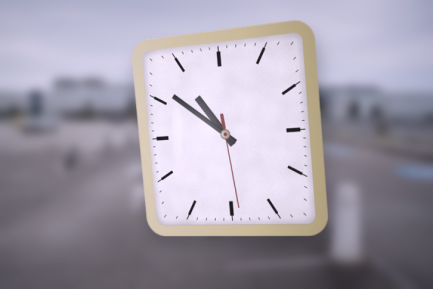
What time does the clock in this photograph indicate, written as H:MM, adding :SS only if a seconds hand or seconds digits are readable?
10:51:29
